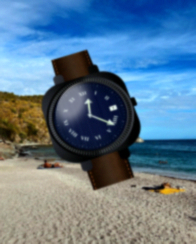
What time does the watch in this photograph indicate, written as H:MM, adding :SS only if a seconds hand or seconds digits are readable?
12:22
